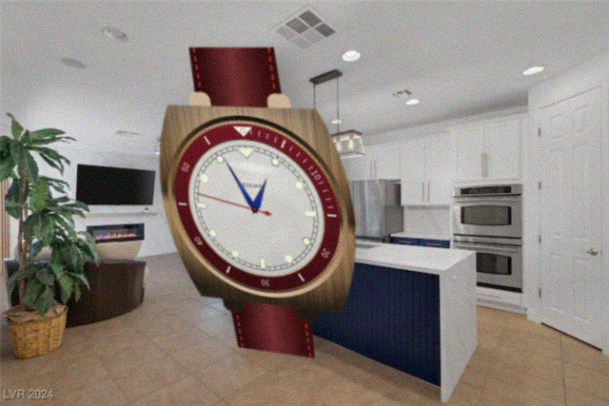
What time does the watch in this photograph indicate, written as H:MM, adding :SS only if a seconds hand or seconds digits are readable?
12:55:47
